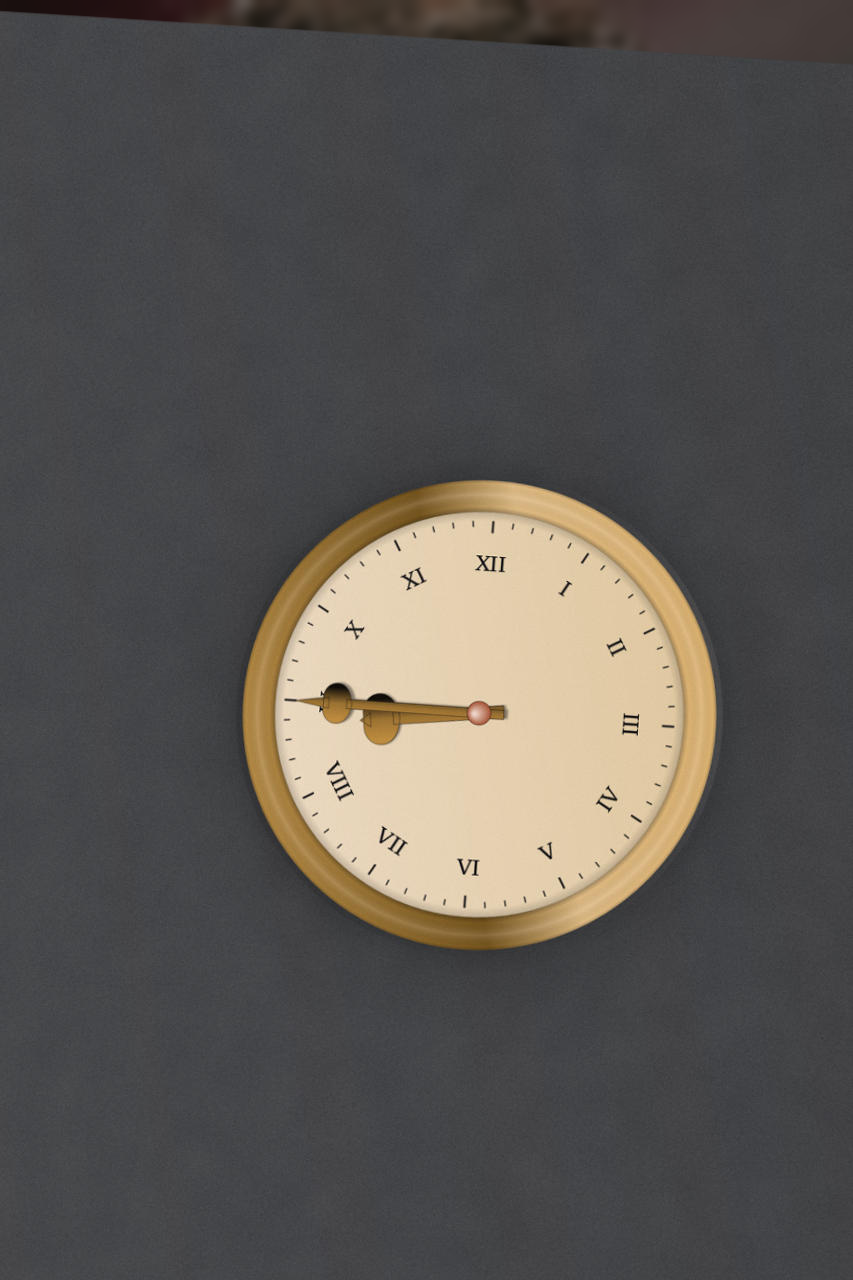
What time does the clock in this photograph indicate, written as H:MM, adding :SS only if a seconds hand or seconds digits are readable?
8:45
